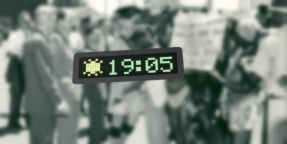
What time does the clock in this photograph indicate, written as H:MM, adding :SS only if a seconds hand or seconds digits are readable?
19:05
